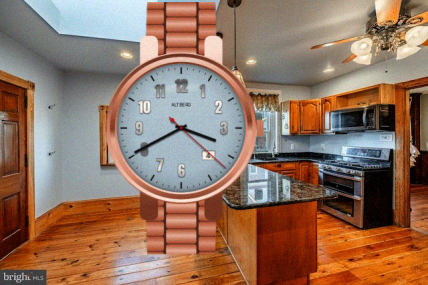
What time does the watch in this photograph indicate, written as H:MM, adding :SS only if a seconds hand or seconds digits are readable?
3:40:22
